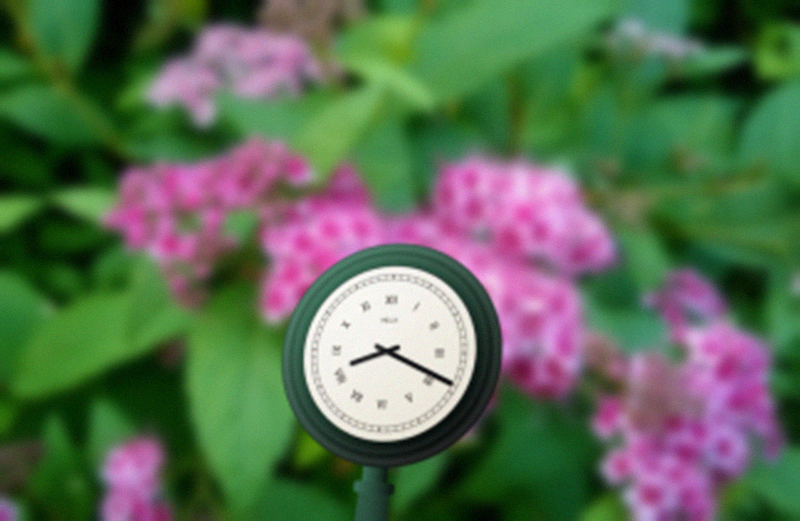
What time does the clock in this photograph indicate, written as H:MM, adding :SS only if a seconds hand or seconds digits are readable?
8:19
